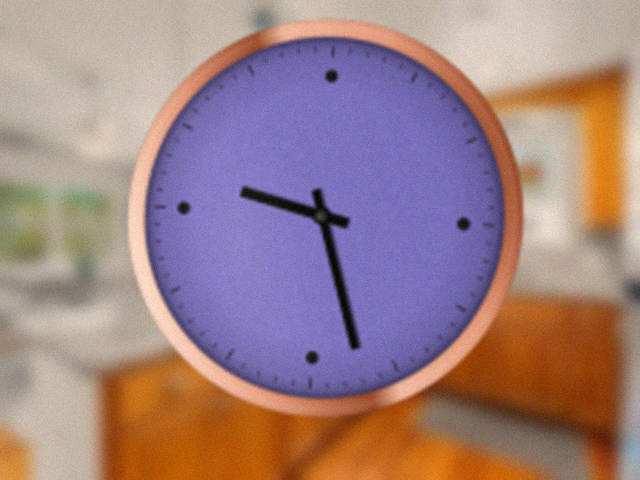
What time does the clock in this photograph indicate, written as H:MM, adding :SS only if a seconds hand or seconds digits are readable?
9:27
